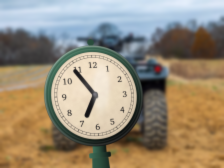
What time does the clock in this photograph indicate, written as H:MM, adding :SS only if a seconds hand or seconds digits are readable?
6:54
